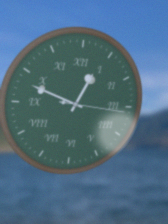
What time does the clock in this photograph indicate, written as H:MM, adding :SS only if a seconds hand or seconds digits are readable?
12:48:16
